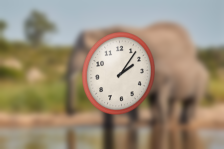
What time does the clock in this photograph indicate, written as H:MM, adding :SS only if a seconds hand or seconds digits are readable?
2:07
